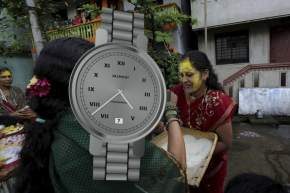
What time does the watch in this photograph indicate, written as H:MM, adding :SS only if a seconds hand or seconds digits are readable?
4:38
